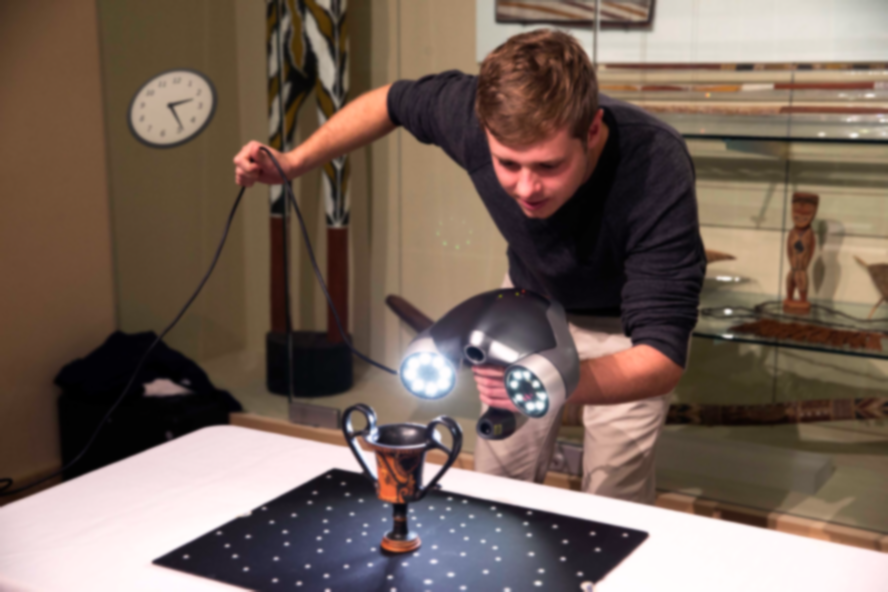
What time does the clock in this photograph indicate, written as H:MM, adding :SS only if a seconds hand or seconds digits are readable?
2:24
